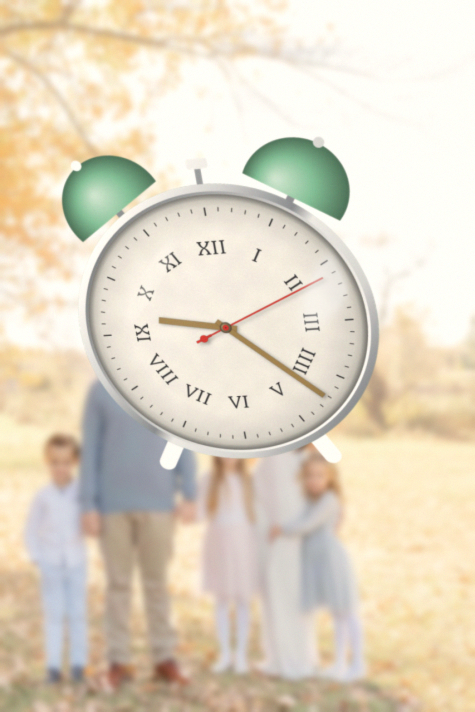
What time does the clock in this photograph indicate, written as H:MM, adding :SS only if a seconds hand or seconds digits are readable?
9:22:11
